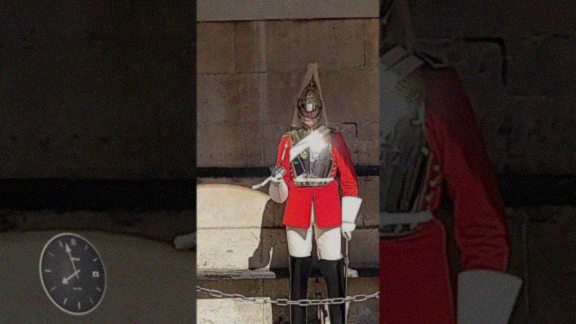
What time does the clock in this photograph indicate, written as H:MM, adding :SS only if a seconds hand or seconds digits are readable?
7:57
